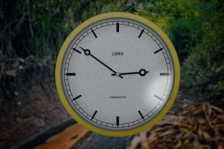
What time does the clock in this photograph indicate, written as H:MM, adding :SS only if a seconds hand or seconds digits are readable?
2:51
